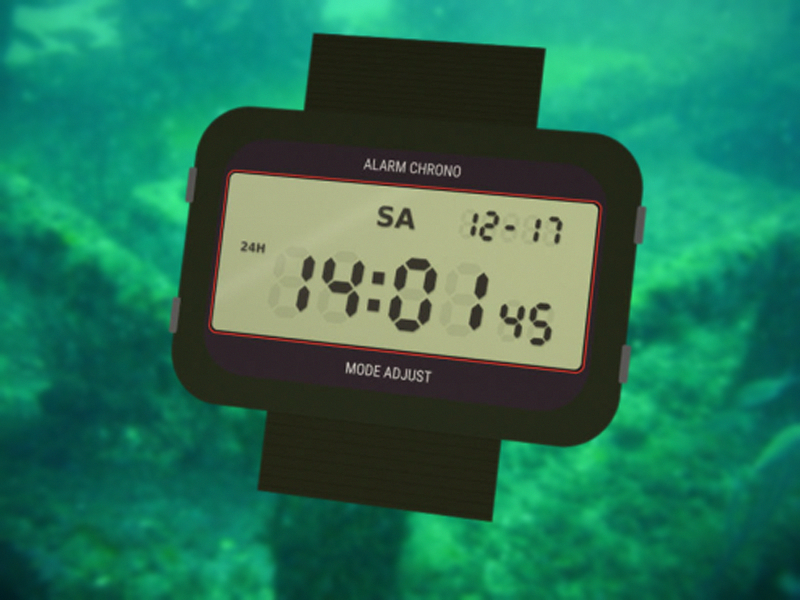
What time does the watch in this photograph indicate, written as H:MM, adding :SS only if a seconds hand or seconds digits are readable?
14:01:45
